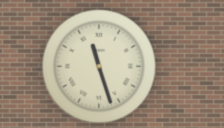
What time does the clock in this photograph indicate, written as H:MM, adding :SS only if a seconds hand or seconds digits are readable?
11:27
